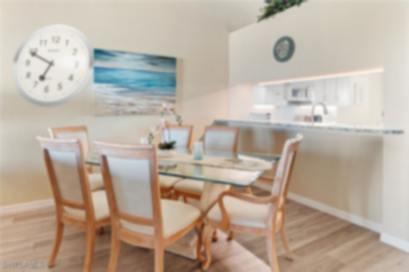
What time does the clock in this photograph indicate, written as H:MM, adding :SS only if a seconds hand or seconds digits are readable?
6:49
